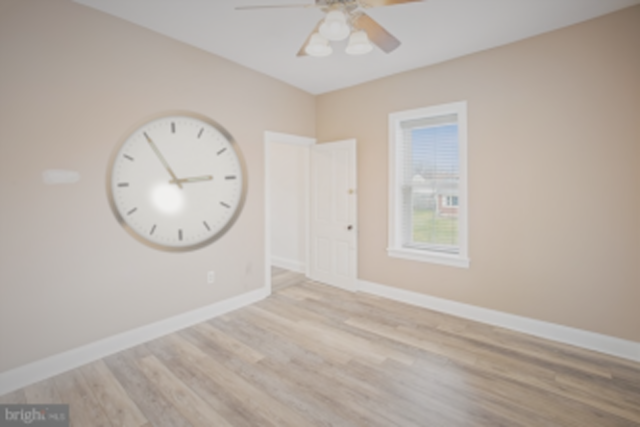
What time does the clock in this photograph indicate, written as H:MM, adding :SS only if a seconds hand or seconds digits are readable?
2:55
